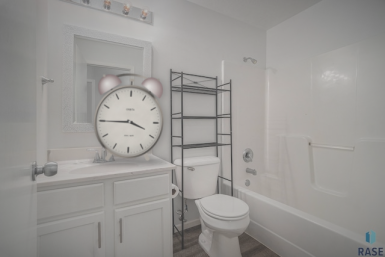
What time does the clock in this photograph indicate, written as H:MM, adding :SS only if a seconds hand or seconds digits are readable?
3:45
